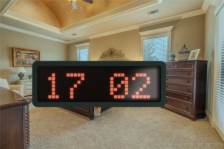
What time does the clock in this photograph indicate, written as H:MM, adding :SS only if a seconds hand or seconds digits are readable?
17:02
